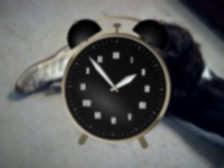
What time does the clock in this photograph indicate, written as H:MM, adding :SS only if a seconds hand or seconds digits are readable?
1:53
